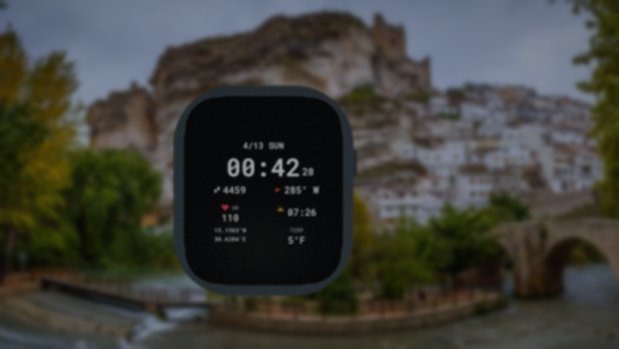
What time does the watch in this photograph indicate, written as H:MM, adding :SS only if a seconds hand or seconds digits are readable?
0:42
